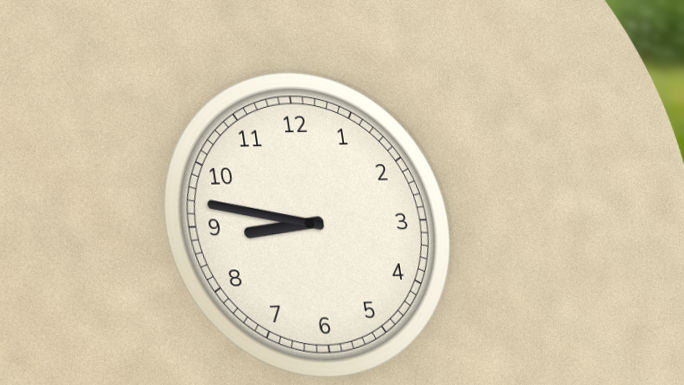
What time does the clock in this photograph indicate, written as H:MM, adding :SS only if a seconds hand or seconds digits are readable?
8:47
